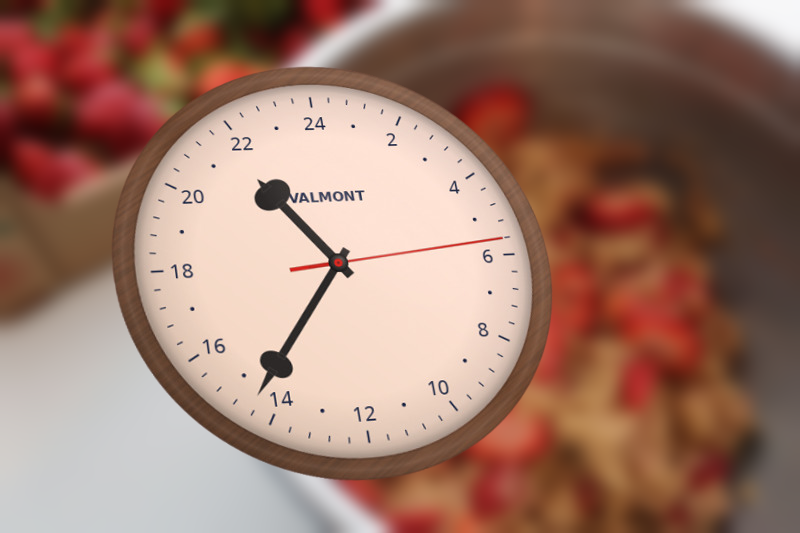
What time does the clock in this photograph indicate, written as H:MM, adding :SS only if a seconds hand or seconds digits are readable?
21:36:14
